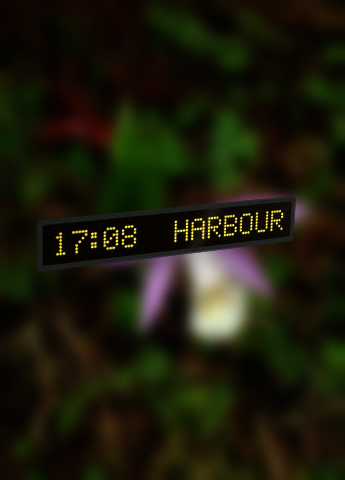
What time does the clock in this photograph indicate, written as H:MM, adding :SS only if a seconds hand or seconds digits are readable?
17:08
